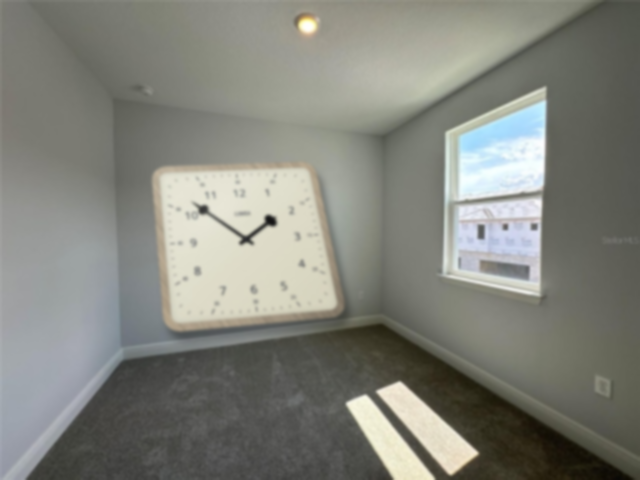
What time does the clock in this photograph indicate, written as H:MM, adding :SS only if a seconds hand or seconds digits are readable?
1:52
